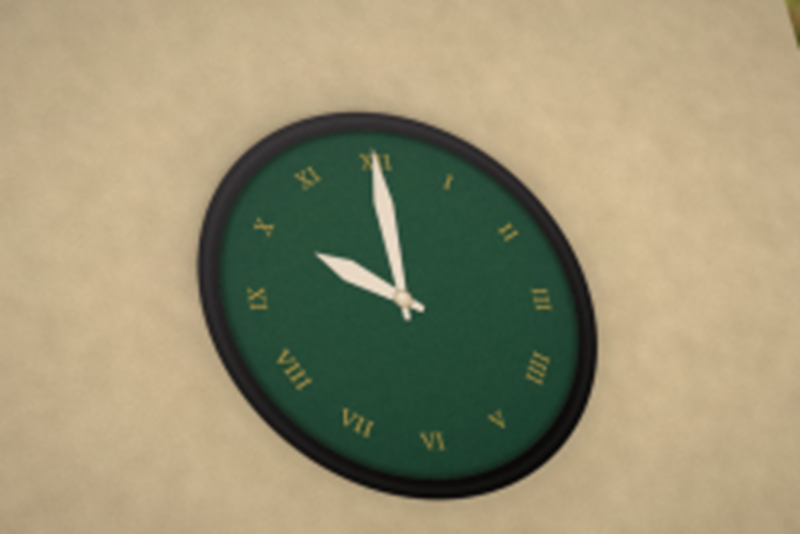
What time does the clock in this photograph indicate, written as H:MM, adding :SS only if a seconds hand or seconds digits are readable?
10:00
